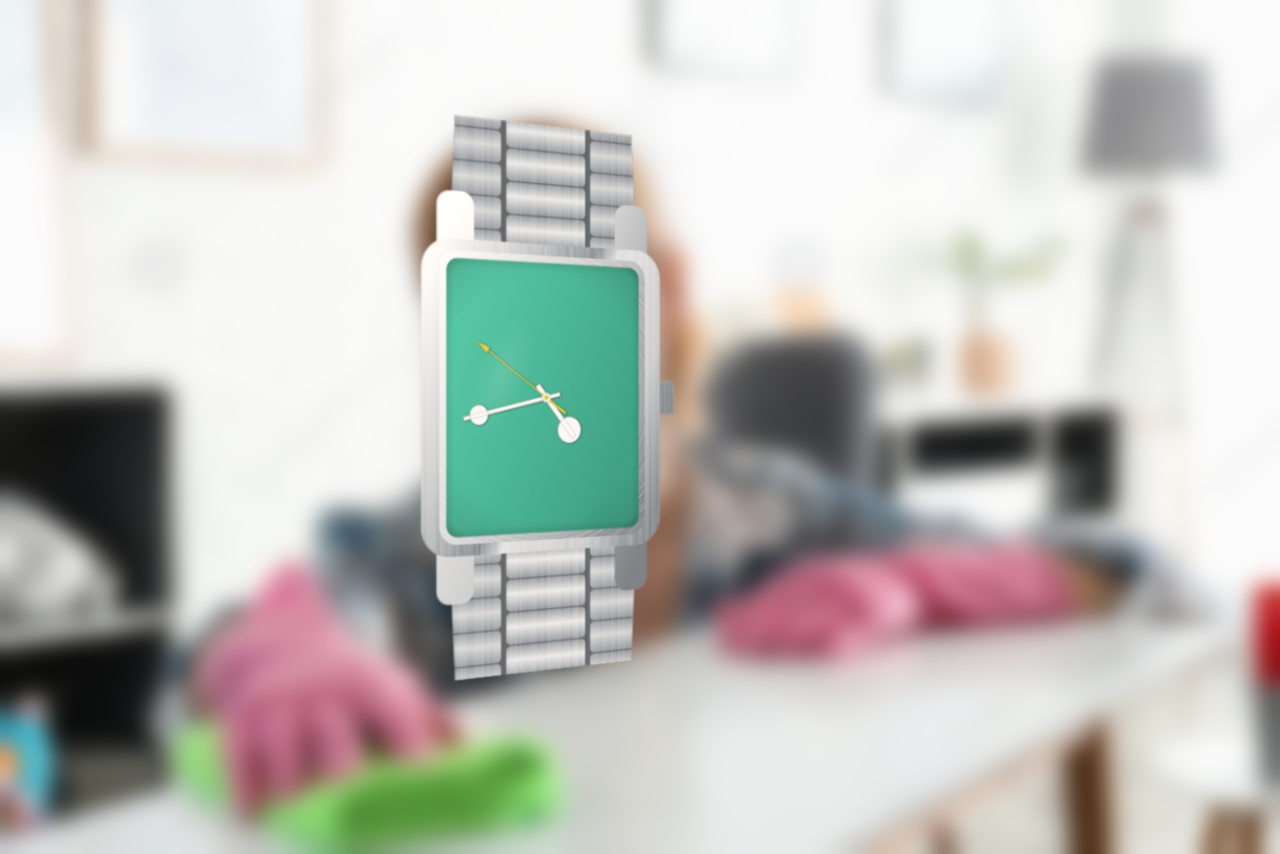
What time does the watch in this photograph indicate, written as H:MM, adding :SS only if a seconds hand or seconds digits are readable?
4:42:51
